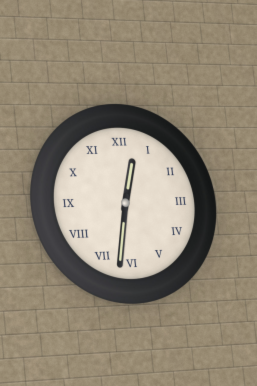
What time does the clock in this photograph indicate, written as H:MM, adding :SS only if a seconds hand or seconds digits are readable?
12:32
